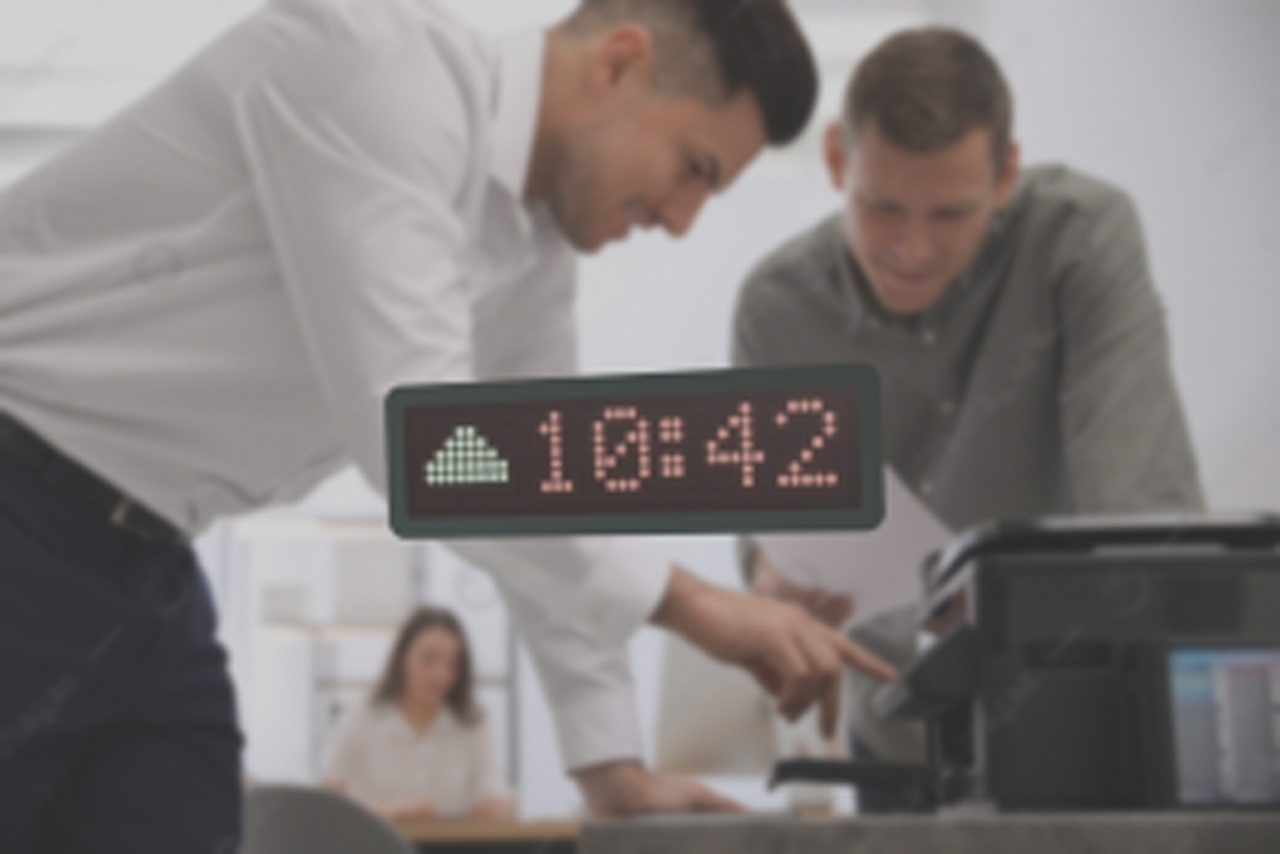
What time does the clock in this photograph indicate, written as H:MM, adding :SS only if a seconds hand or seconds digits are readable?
10:42
